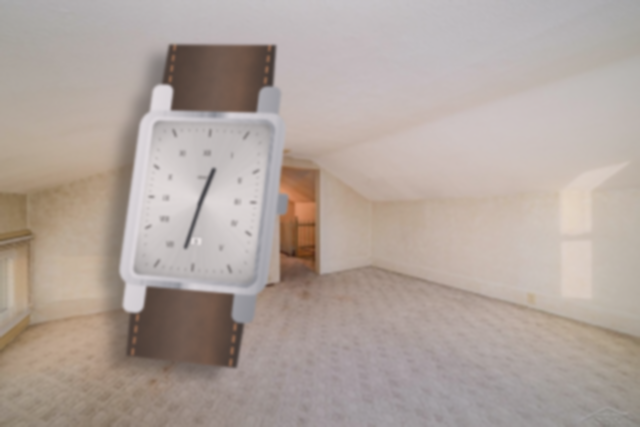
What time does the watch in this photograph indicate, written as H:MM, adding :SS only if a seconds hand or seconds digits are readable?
12:32
